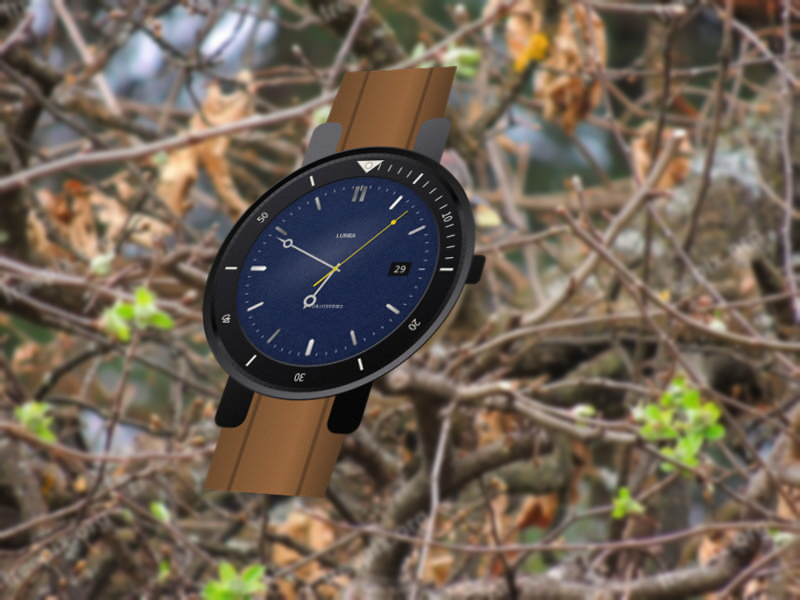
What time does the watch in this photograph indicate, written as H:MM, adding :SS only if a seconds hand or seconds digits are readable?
6:49:07
